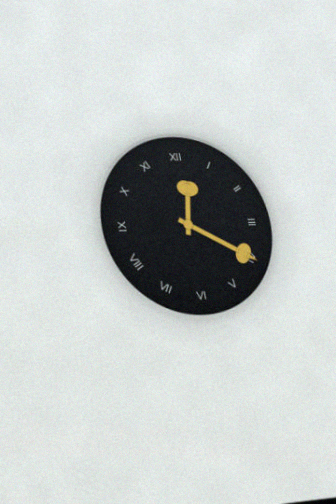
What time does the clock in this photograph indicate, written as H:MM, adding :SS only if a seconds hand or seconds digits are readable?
12:20
